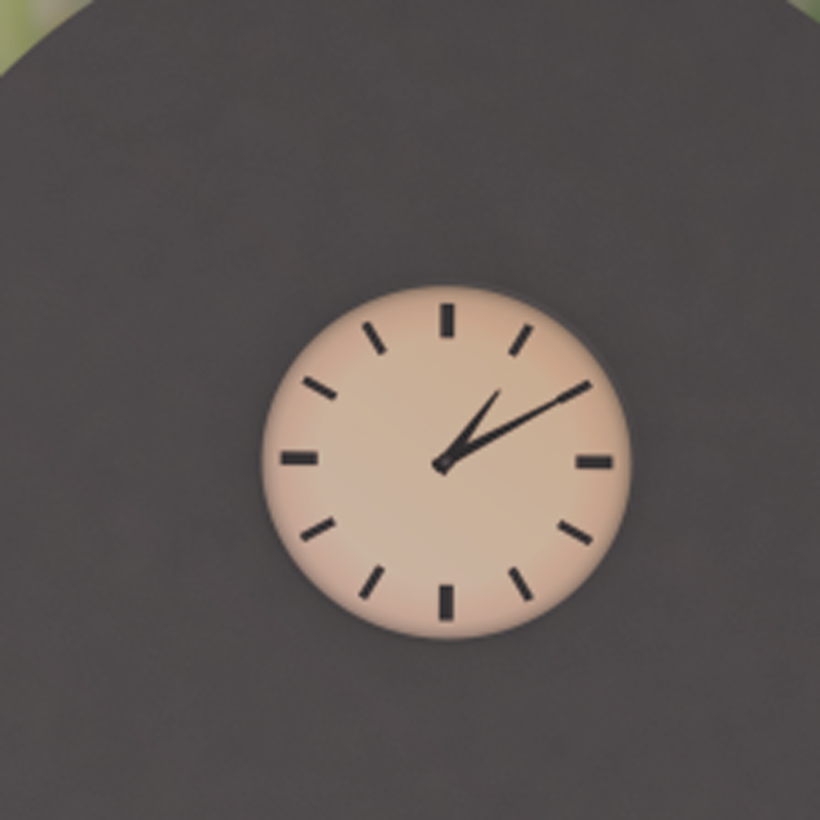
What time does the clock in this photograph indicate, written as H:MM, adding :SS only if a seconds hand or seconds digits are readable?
1:10
